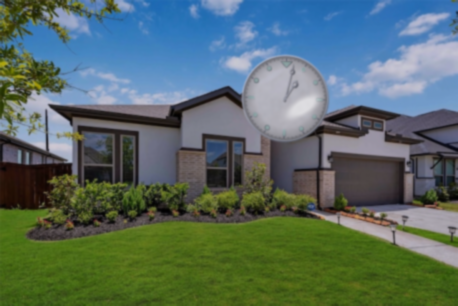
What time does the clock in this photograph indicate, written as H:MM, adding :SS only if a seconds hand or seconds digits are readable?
1:02
